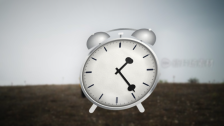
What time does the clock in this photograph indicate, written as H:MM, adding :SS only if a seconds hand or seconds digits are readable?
1:24
